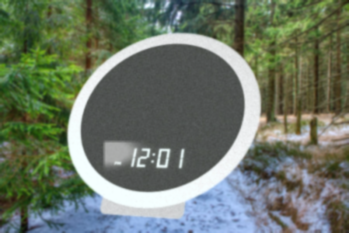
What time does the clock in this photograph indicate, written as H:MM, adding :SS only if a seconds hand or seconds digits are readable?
12:01
